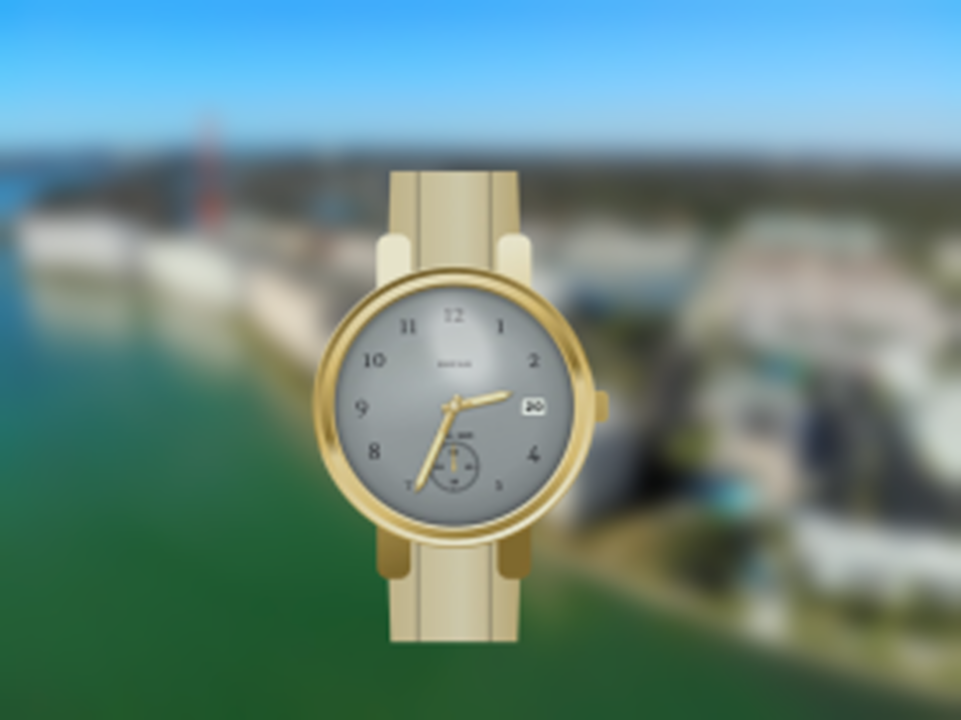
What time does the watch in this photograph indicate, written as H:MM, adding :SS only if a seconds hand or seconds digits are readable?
2:34
